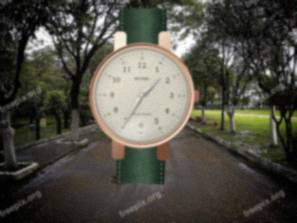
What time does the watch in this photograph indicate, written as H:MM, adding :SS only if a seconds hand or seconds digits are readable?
1:35
